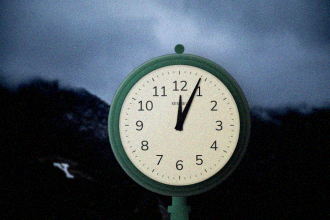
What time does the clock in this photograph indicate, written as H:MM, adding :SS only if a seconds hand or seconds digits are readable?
12:04
